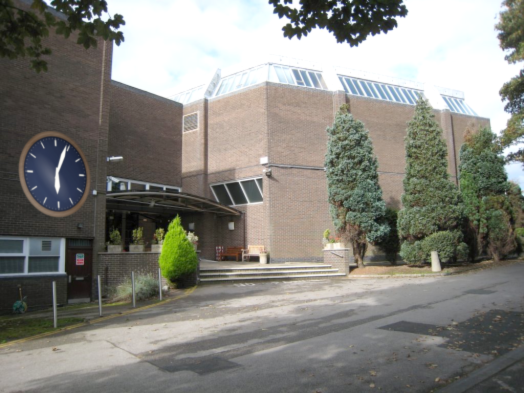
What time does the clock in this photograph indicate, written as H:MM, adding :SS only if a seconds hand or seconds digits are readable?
6:04
